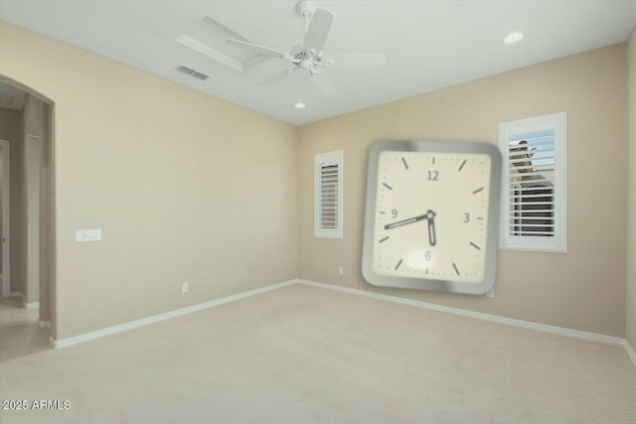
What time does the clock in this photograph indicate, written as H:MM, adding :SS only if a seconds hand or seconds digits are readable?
5:42
